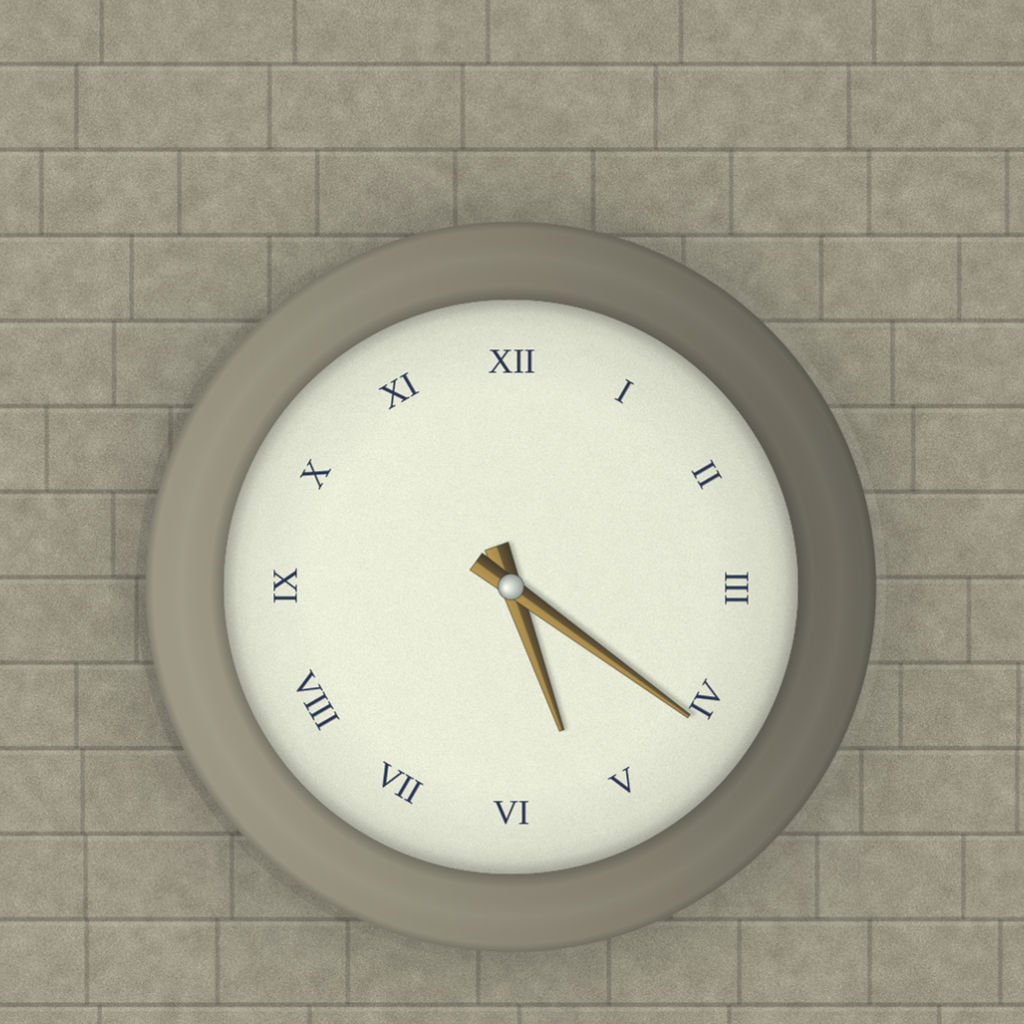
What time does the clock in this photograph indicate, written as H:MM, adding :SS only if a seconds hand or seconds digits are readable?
5:21
